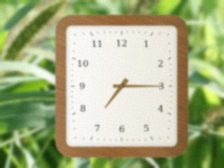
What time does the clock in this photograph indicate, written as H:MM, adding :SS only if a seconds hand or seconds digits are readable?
7:15
